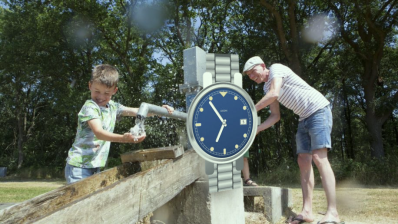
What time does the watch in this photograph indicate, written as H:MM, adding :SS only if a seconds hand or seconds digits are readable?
6:54
